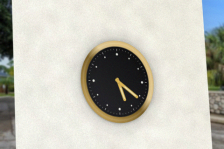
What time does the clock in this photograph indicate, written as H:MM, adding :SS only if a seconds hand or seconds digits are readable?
5:21
